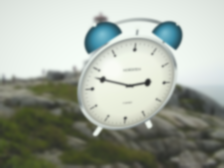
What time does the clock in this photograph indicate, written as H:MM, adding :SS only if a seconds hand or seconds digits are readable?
2:48
